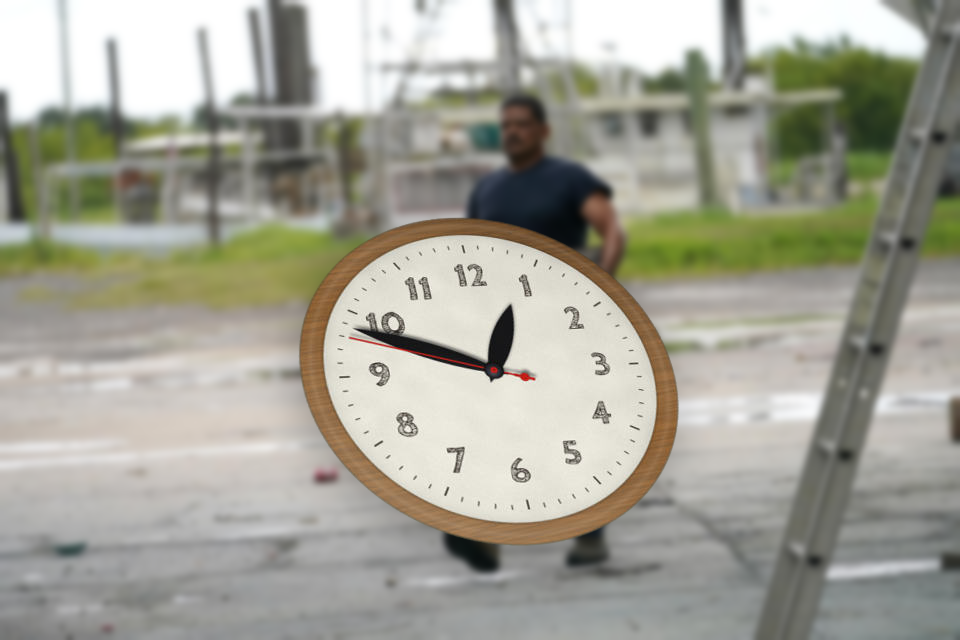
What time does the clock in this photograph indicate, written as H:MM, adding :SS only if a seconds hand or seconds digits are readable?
12:48:48
